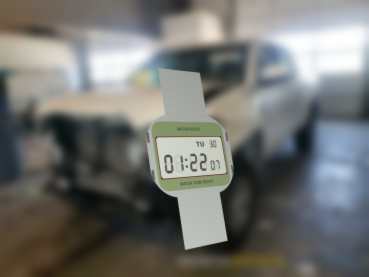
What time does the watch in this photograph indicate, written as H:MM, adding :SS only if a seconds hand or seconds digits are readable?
1:22:07
